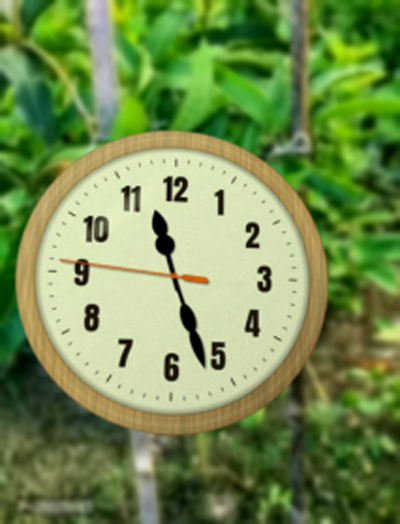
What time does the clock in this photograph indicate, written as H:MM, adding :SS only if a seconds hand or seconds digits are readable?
11:26:46
